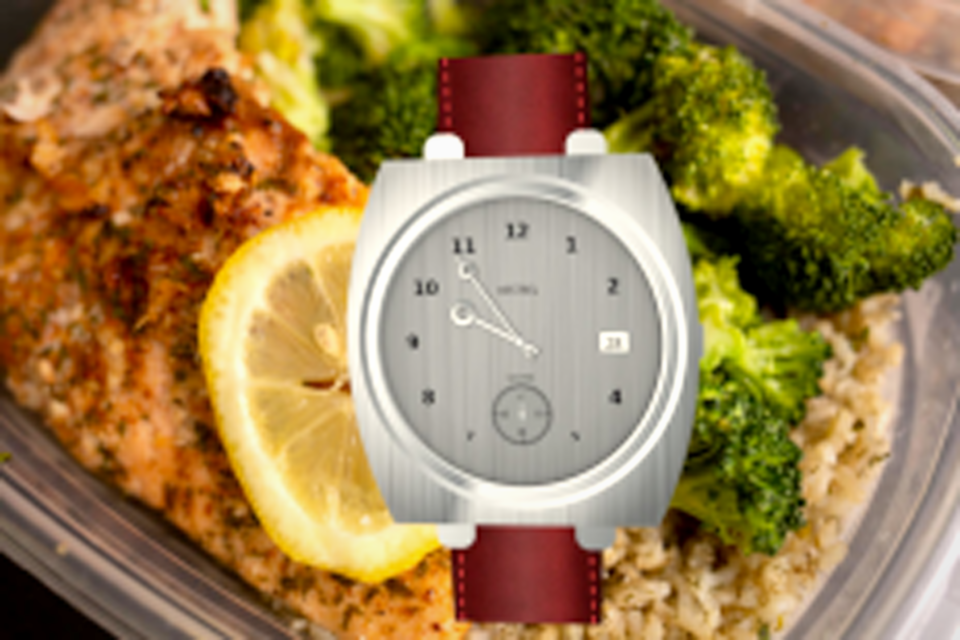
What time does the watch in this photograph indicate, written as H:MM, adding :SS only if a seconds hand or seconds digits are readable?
9:54
